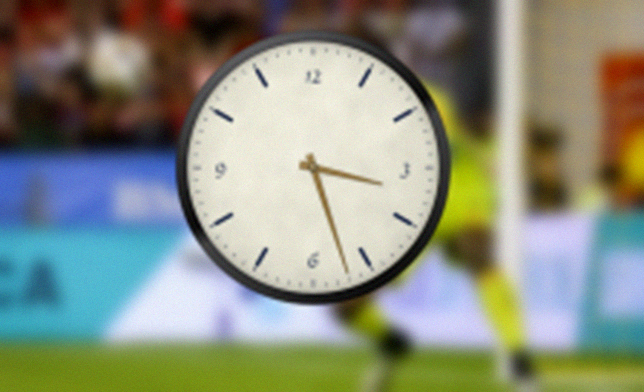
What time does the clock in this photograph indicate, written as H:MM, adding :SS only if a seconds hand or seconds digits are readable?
3:27
